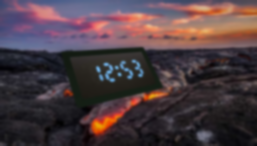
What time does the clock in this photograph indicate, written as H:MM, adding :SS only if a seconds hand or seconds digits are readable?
12:53
